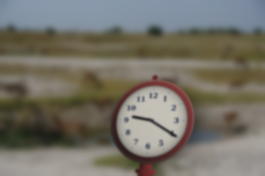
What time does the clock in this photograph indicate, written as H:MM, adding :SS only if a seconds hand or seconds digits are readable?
9:20
